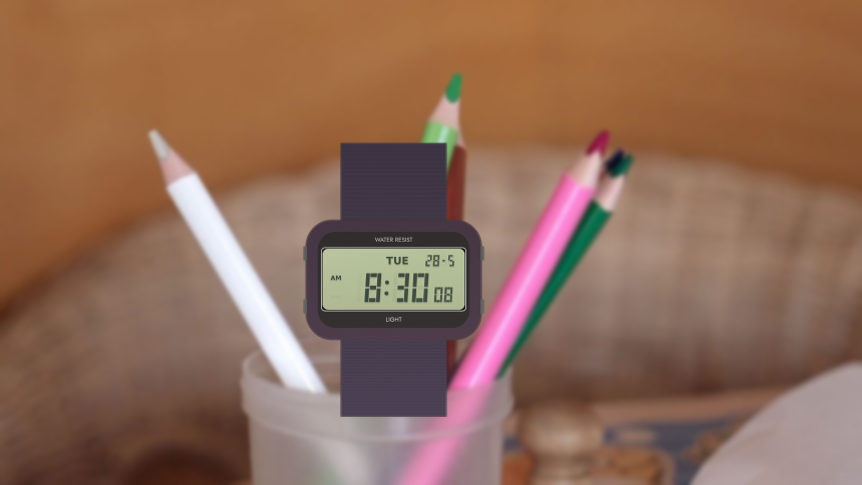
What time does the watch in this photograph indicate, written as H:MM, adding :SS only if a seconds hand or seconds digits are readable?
8:30:08
